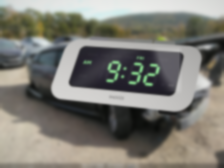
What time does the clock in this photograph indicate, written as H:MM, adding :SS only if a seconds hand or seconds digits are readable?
9:32
